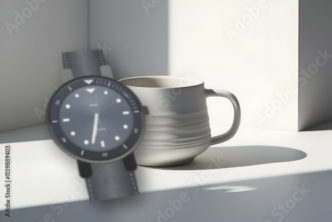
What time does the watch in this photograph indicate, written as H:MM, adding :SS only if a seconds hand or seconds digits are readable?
6:33
